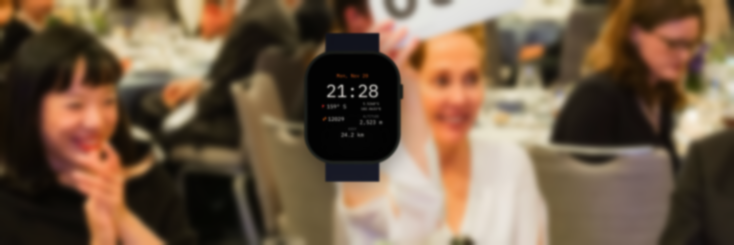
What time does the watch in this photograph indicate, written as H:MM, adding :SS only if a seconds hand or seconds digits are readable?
21:28
